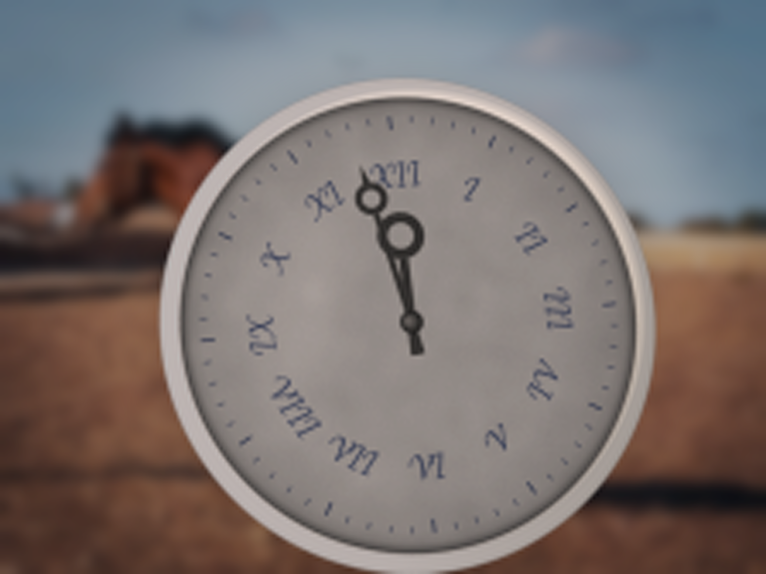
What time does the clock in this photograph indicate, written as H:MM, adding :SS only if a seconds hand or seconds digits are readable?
11:58
